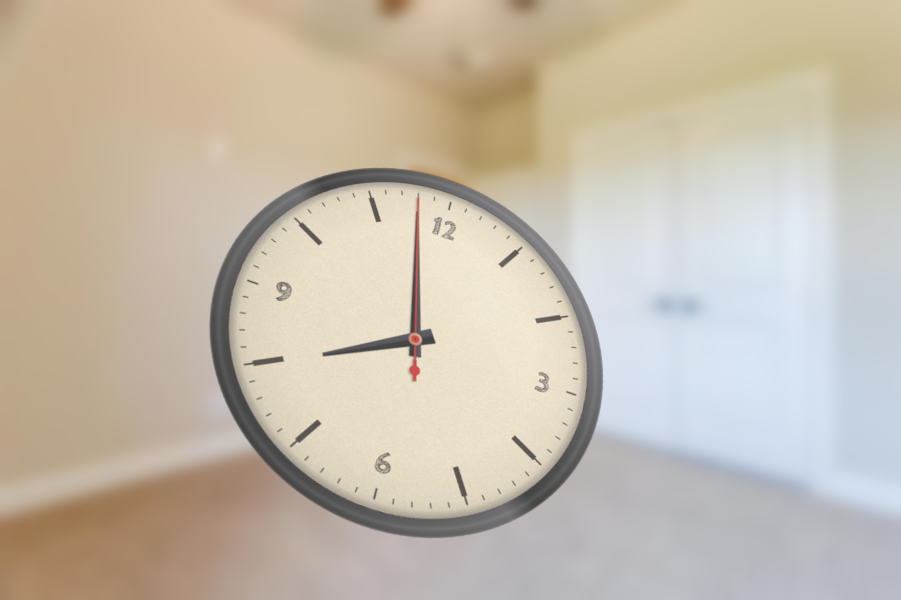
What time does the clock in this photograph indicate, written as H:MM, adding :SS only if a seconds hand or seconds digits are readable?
7:57:58
